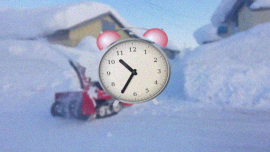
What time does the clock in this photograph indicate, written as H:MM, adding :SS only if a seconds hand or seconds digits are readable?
10:35
